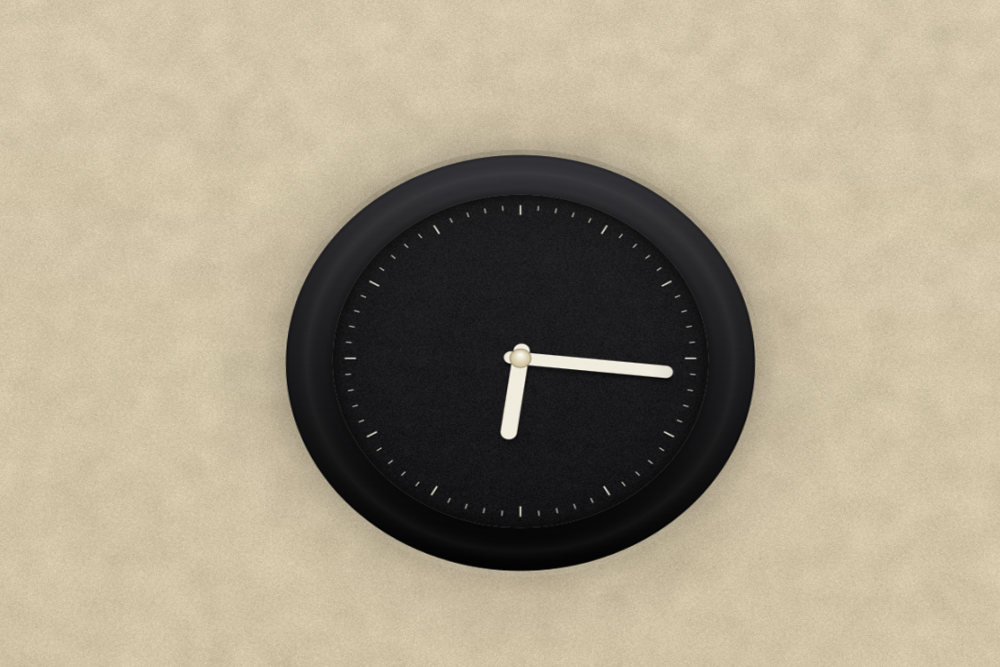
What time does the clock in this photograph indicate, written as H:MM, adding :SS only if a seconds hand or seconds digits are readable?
6:16
